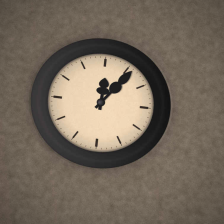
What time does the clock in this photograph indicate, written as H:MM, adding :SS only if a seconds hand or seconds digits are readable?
12:06
